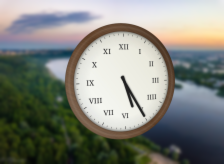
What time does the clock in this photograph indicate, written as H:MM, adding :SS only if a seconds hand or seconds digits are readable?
5:25
